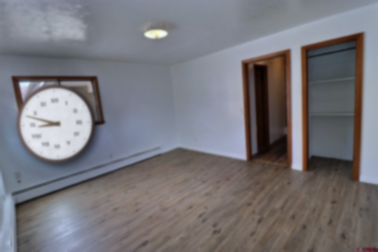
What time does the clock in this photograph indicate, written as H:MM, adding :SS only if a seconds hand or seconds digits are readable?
8:48
